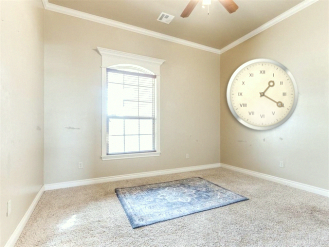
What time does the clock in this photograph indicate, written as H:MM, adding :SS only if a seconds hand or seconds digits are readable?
1:20
